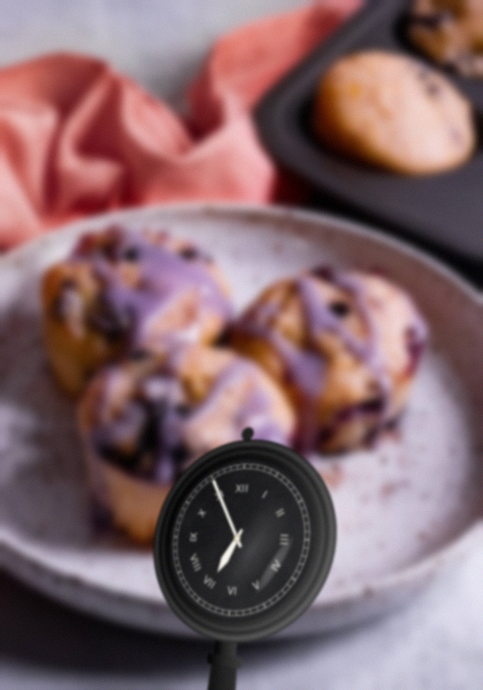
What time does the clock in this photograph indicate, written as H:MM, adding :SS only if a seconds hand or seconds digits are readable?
6:55
